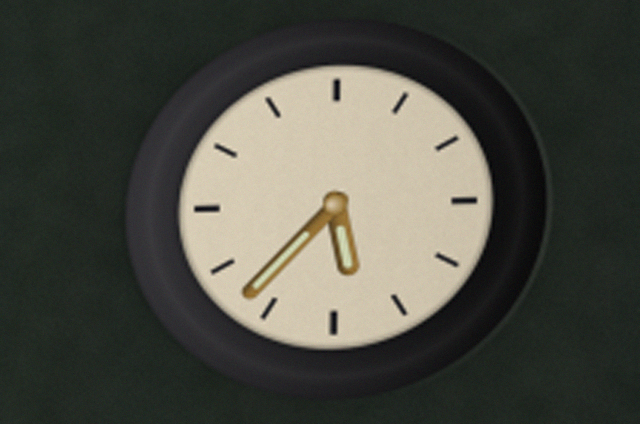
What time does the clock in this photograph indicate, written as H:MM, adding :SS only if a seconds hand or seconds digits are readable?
5:37
